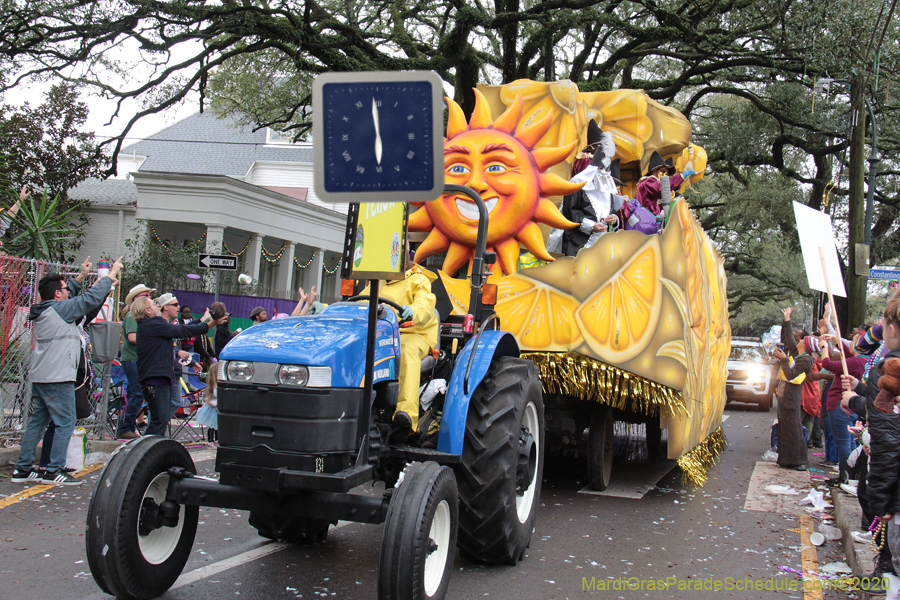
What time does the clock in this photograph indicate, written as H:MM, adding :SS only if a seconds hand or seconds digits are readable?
5:59
